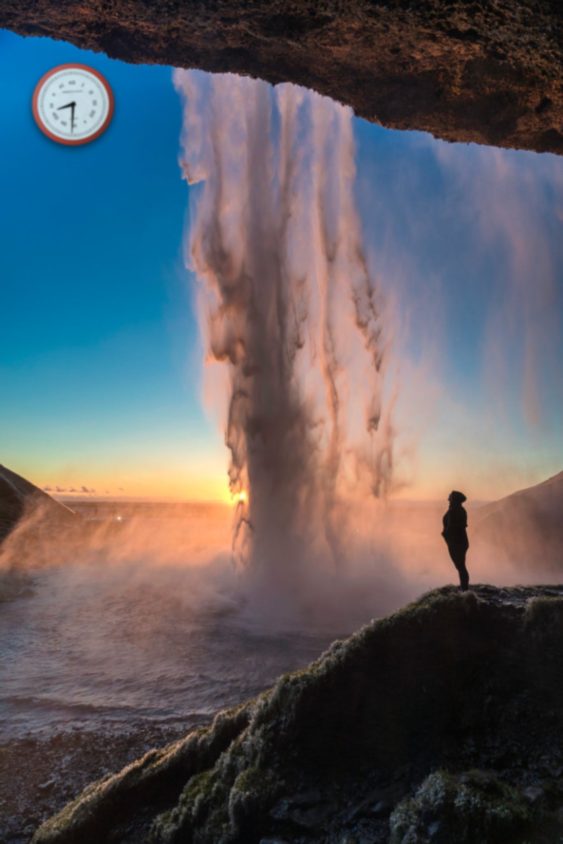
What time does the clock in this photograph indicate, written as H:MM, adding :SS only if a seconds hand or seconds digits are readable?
8:31
